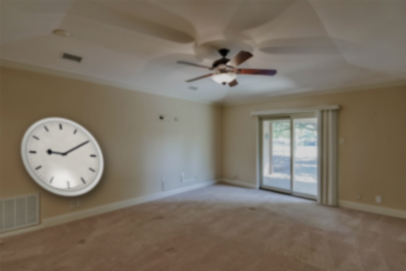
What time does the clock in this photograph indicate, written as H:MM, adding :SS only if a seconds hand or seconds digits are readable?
9:10
